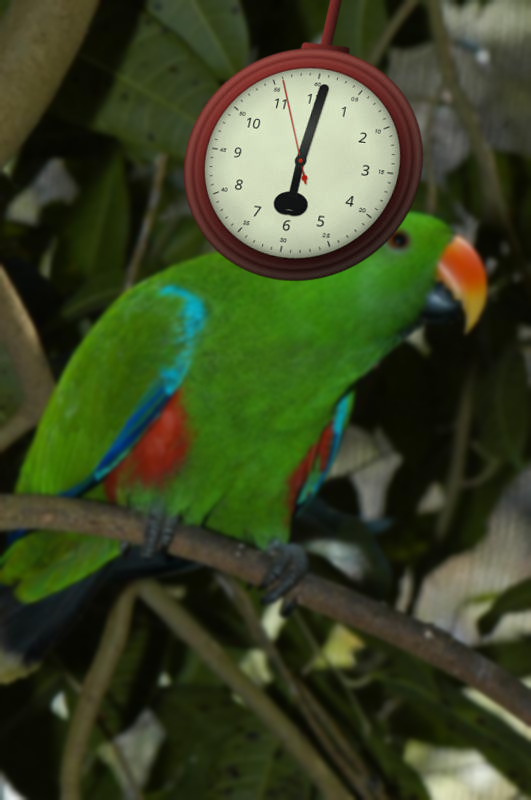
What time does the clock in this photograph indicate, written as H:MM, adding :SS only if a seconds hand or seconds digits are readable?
6:00:56
